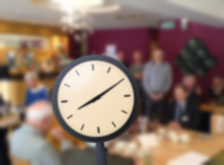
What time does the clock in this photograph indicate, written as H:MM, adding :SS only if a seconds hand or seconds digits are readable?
8:10
